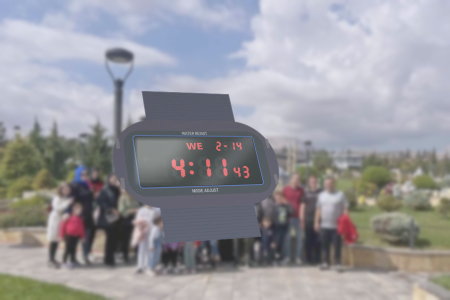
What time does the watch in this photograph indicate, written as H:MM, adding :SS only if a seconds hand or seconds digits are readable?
4:11:43
